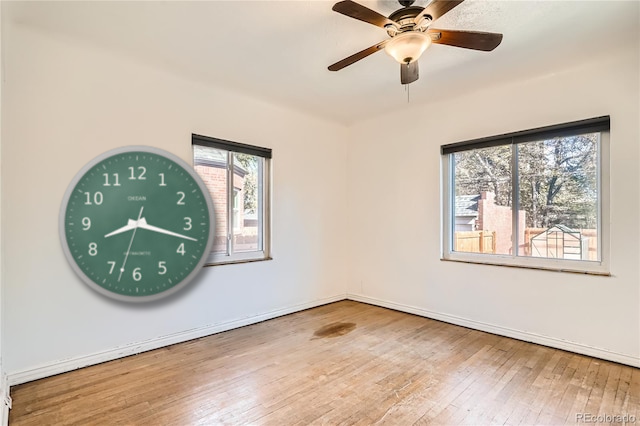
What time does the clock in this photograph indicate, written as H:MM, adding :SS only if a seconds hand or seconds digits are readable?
8:17:33
